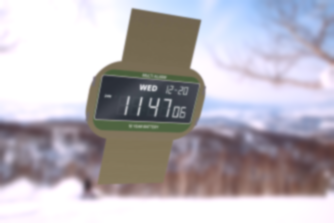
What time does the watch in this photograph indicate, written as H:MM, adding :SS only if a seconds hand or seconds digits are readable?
11:47:06
